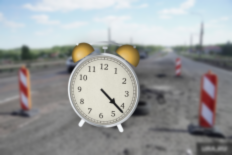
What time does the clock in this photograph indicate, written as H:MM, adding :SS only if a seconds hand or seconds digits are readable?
4:22
